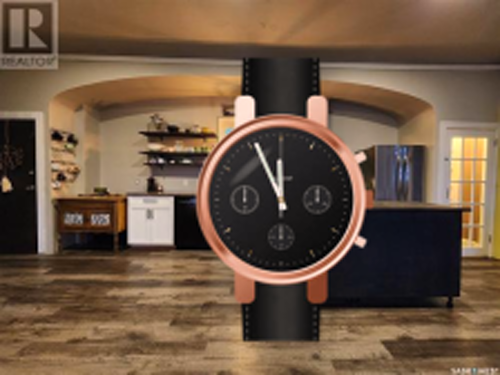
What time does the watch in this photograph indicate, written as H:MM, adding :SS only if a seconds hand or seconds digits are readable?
11:56
